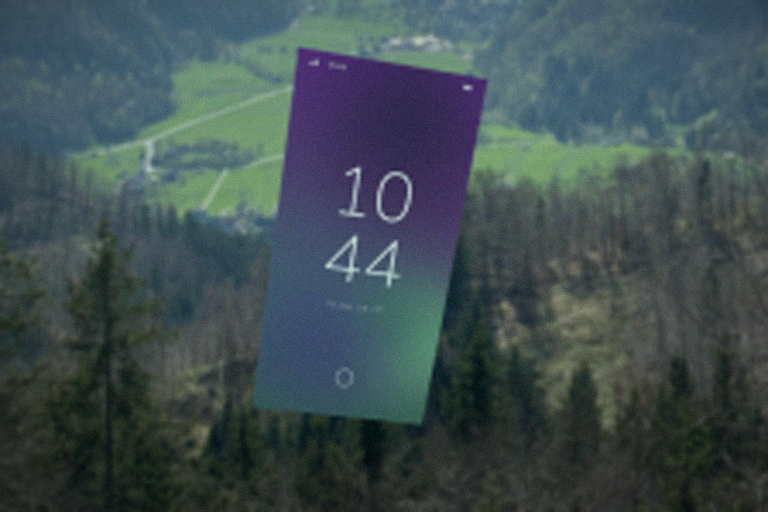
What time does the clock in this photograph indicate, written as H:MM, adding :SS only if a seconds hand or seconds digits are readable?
10:44
